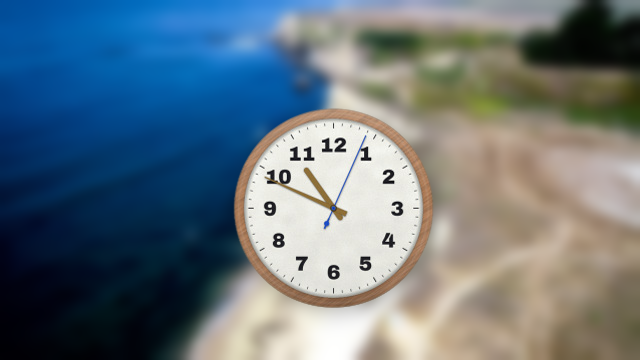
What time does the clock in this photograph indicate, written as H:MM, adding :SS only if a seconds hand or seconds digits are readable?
10:49:04
